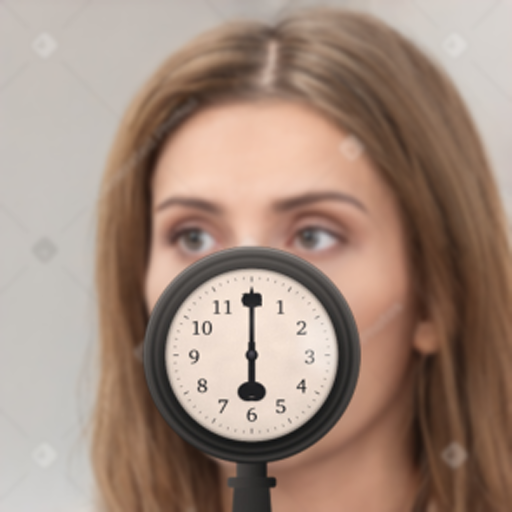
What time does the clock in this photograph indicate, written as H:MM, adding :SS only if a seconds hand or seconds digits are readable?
6:00
